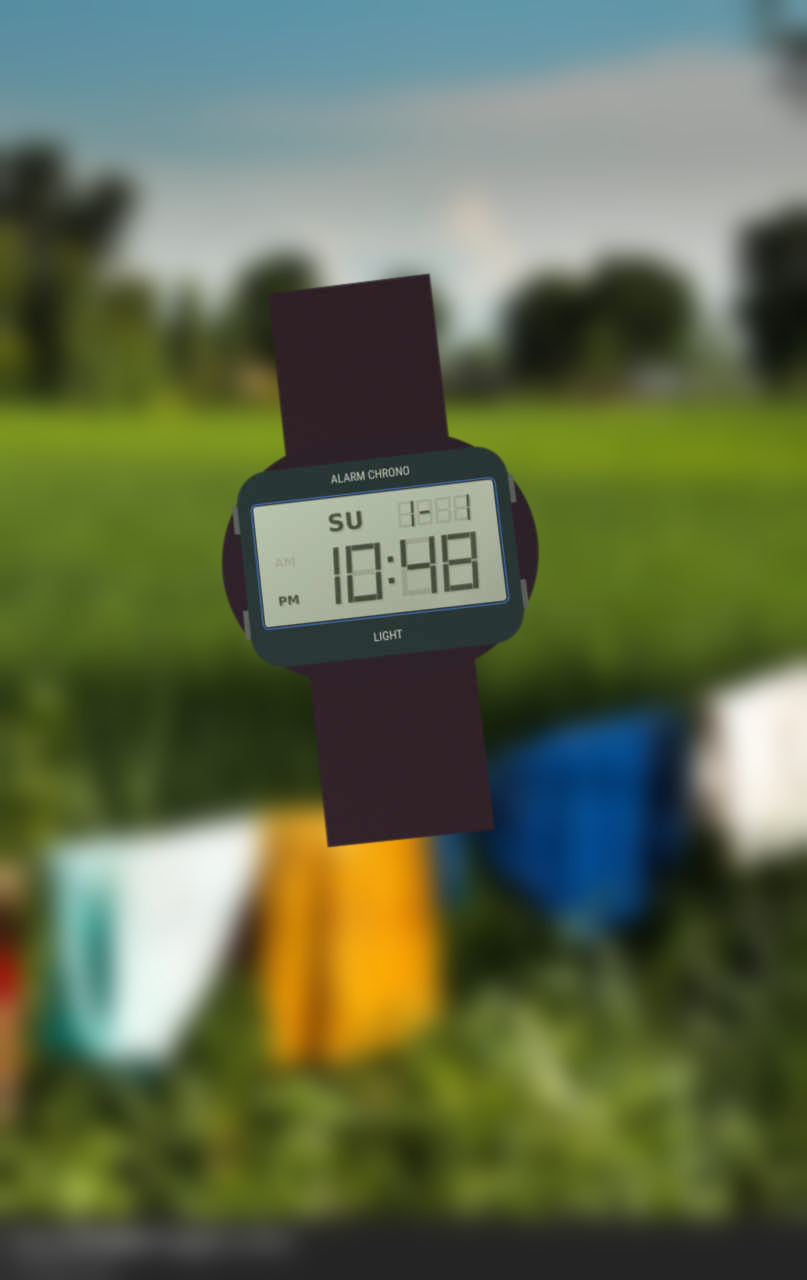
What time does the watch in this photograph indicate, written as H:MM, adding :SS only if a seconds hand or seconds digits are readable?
10:48
